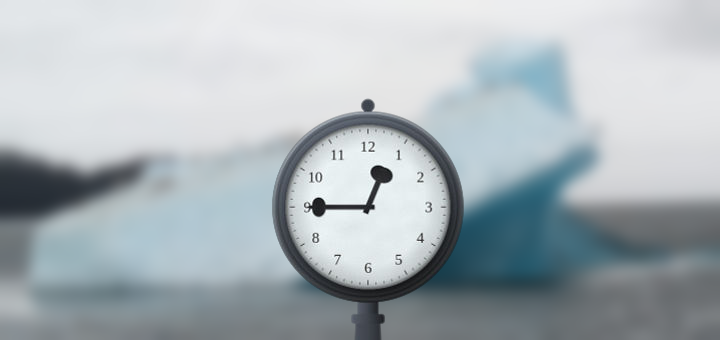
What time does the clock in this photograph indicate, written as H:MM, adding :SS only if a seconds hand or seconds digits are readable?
12:45
